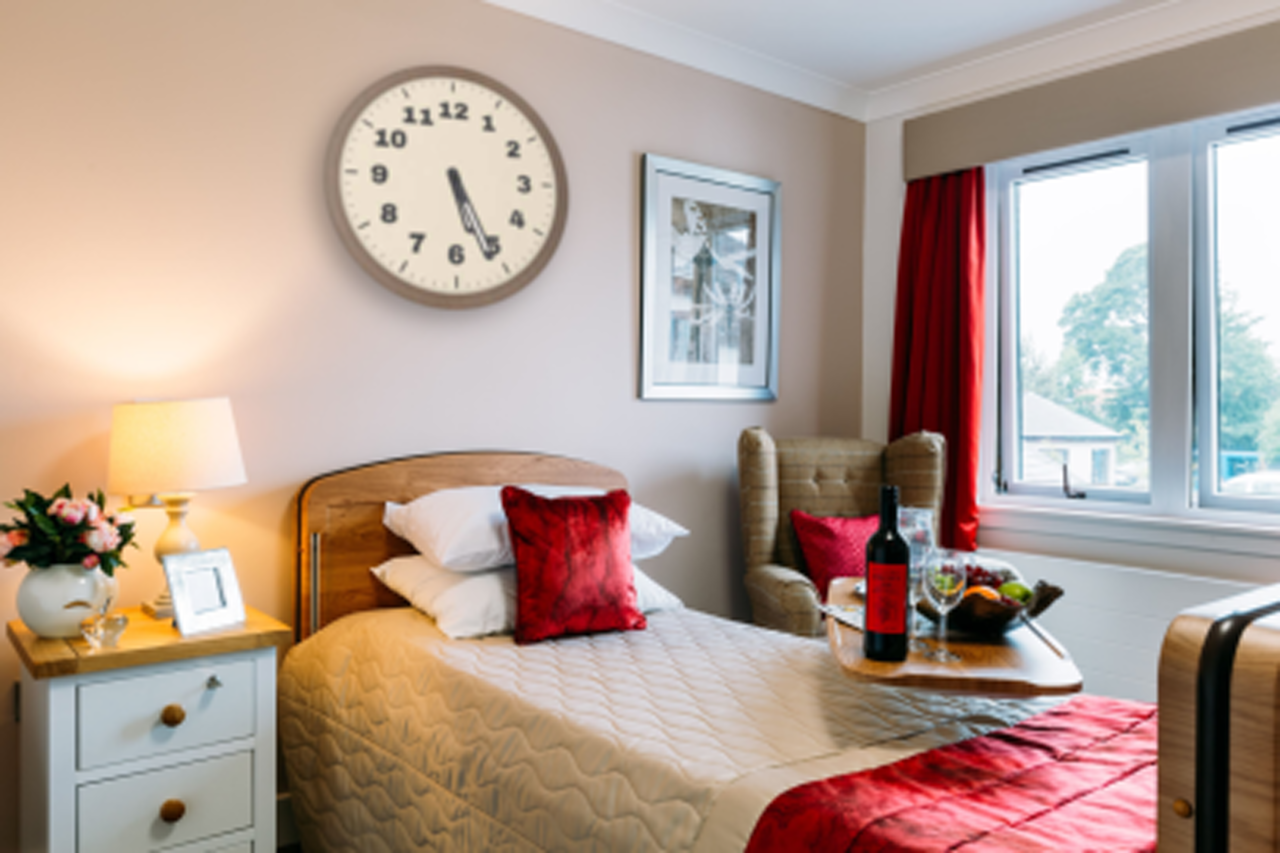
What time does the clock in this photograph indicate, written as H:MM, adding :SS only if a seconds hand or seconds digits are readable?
5:26
